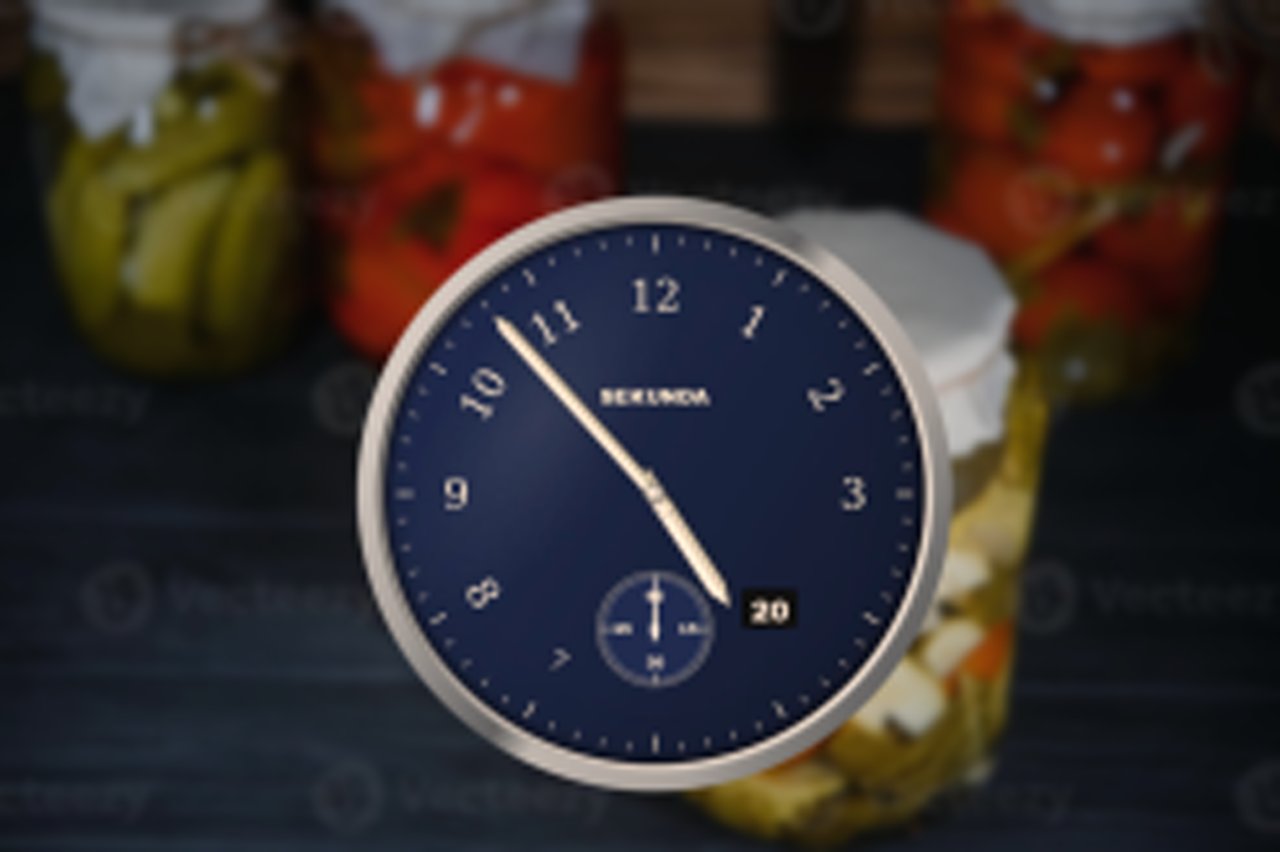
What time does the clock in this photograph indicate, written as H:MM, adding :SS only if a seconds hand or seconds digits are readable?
4:53
